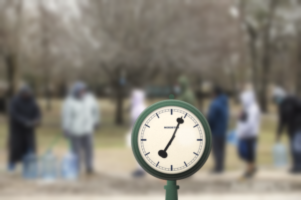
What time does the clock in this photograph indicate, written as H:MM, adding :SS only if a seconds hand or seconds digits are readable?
7:04
